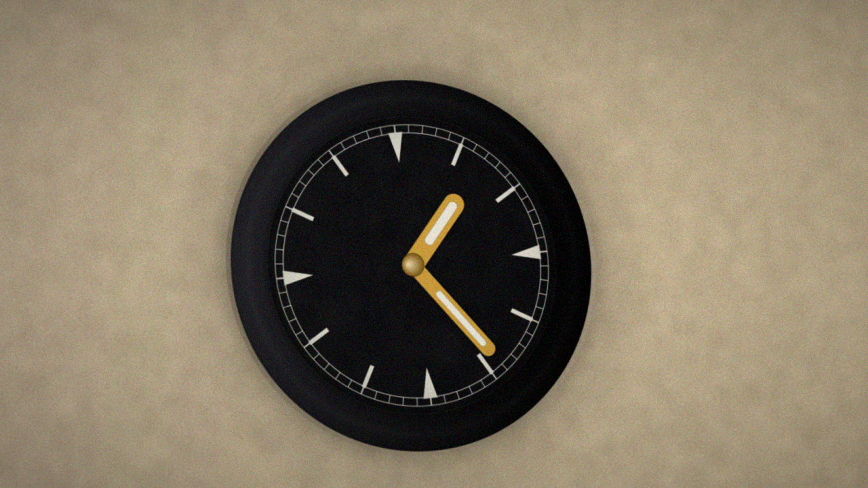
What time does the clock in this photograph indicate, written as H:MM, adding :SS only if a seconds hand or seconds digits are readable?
1:24
